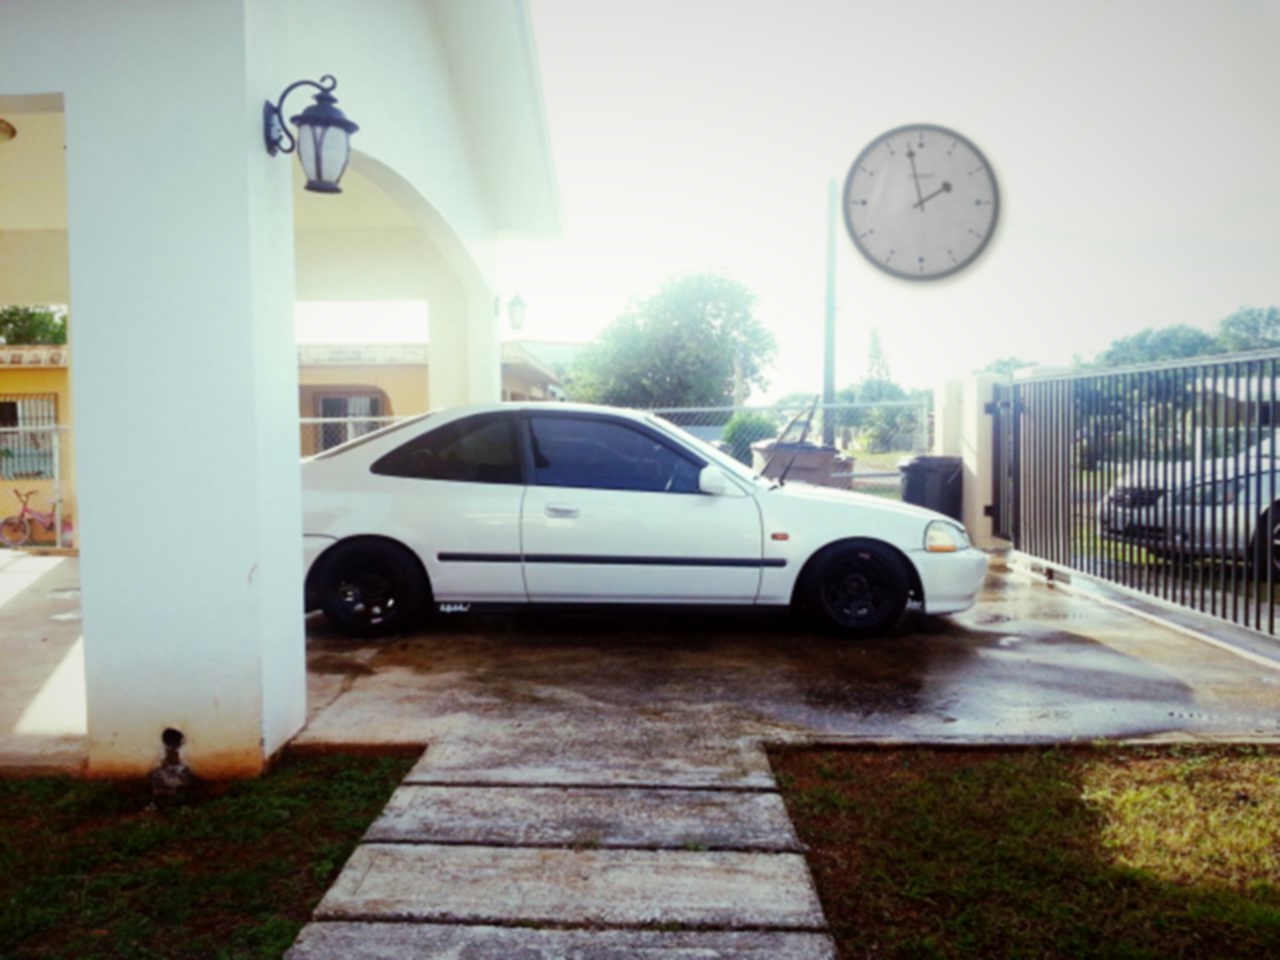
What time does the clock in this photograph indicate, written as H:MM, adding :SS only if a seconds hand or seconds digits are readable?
1:58
